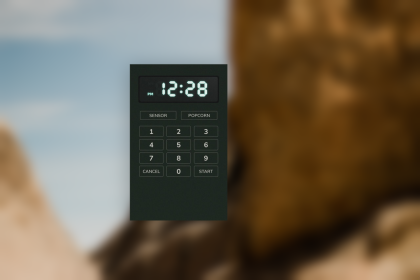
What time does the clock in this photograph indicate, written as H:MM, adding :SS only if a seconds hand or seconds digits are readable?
12:28
